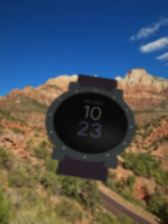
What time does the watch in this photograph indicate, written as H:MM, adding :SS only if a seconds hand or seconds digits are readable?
10:23
